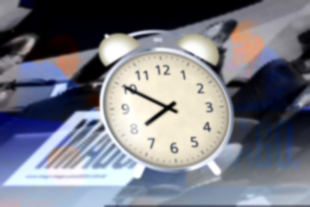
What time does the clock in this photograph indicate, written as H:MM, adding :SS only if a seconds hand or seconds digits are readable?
7:50
